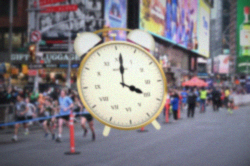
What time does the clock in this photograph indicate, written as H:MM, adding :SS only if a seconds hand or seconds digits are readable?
4:01
